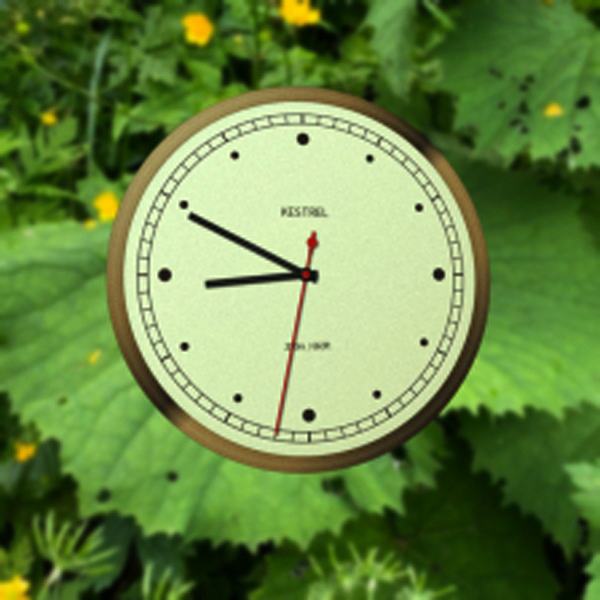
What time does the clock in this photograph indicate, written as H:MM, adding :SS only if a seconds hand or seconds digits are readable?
8:49:32
